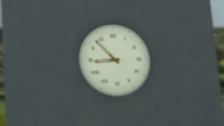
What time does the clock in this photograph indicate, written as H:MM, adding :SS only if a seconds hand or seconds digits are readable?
8:53
